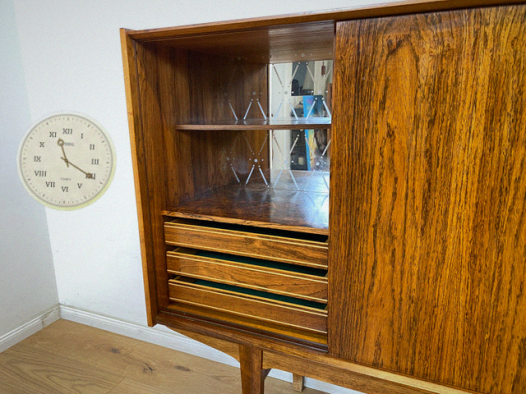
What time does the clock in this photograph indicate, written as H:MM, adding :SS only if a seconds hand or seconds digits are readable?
11:20
